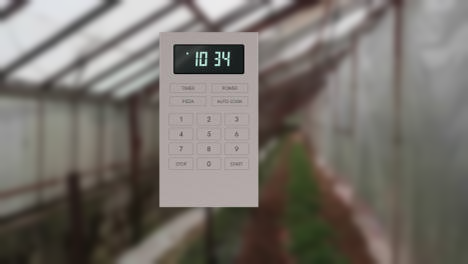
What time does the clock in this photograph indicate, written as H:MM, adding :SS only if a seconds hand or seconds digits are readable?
10:34
